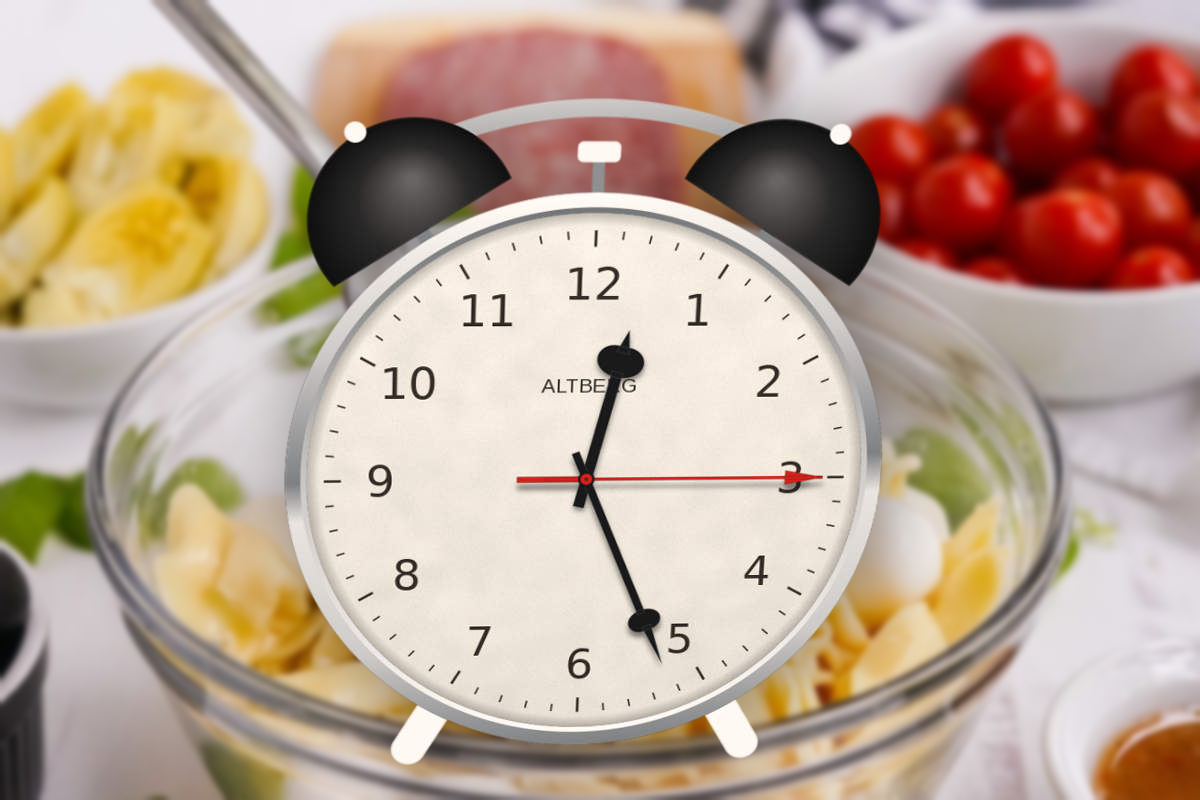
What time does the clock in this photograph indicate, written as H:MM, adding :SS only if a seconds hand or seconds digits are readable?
12:26:15
